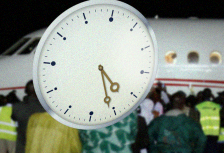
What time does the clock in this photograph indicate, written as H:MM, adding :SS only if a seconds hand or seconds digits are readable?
4:26
